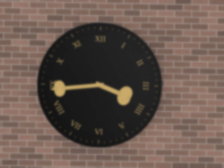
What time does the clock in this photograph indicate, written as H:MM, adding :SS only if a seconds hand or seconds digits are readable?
3:44
